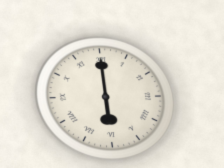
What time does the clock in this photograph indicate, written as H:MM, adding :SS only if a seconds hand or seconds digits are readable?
6:00
